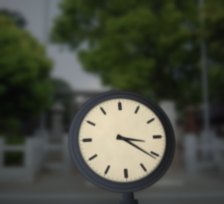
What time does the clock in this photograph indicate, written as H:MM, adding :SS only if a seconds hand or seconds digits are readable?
3:21
